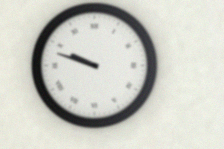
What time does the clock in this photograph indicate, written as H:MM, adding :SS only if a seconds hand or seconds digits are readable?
9:48
